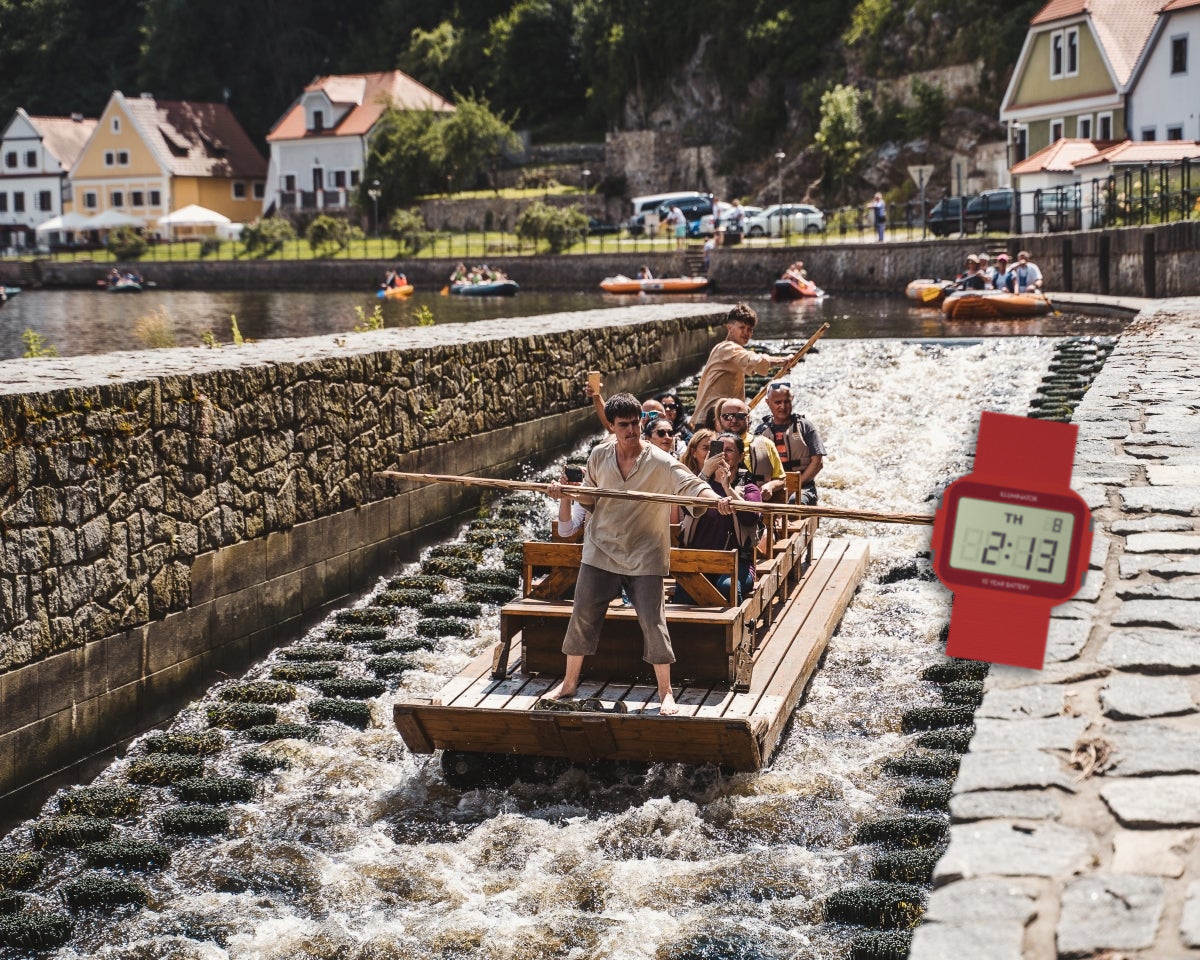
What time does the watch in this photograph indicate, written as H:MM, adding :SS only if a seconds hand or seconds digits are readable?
2:13
